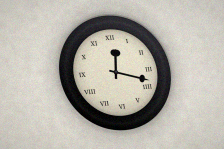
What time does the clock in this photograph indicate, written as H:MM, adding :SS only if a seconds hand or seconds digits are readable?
12:18
